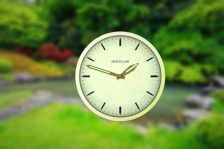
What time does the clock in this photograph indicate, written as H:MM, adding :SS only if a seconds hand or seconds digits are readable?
1:48
